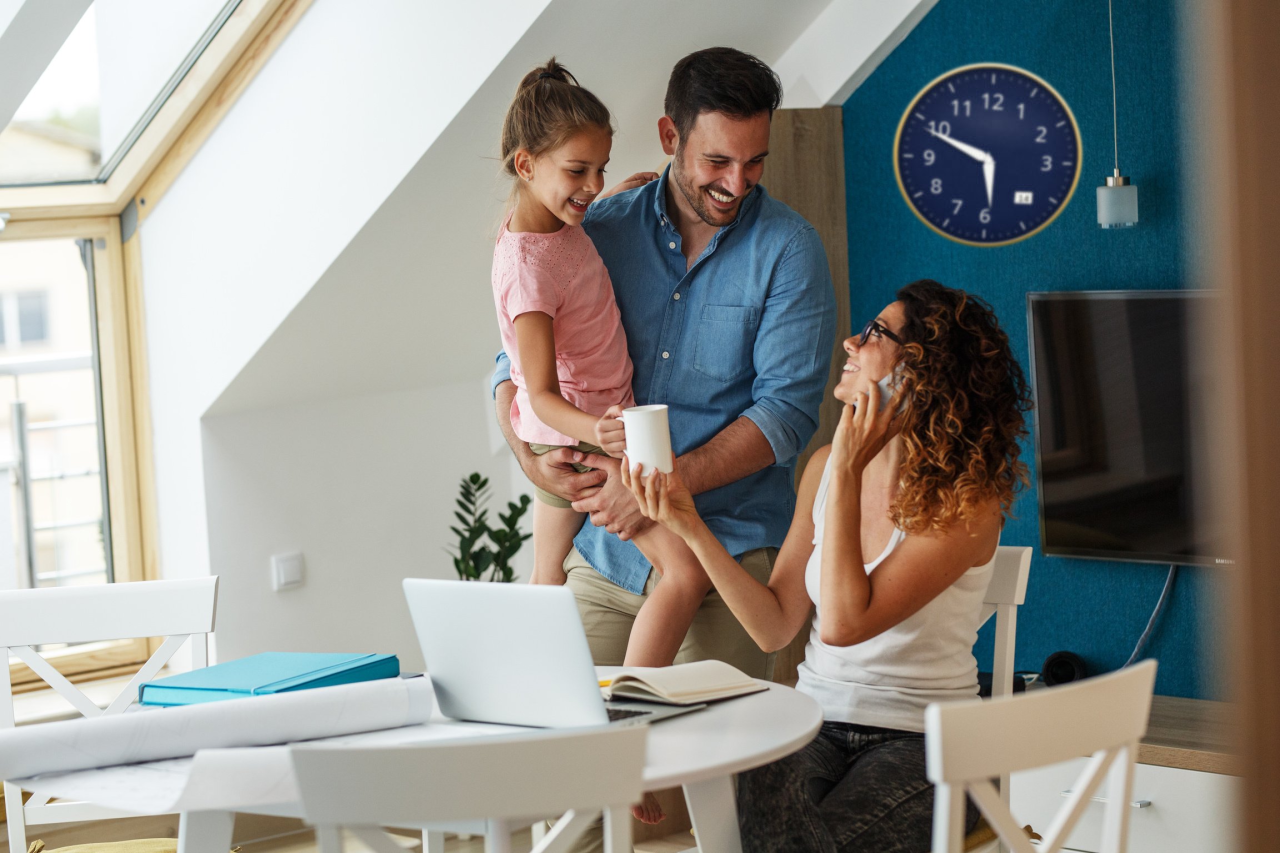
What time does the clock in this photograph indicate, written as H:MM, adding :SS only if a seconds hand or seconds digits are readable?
5:49
